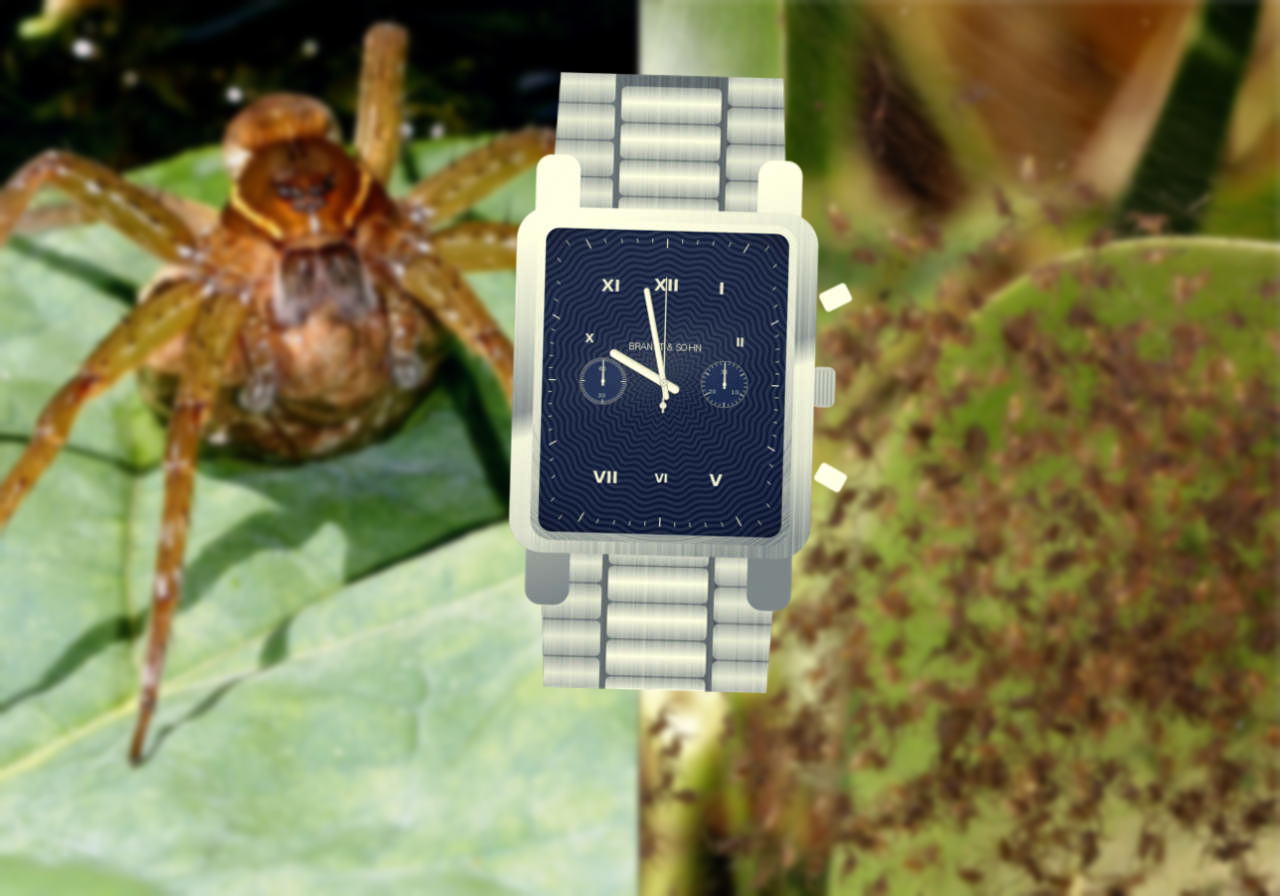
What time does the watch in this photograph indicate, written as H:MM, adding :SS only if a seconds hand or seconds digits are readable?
9:58
